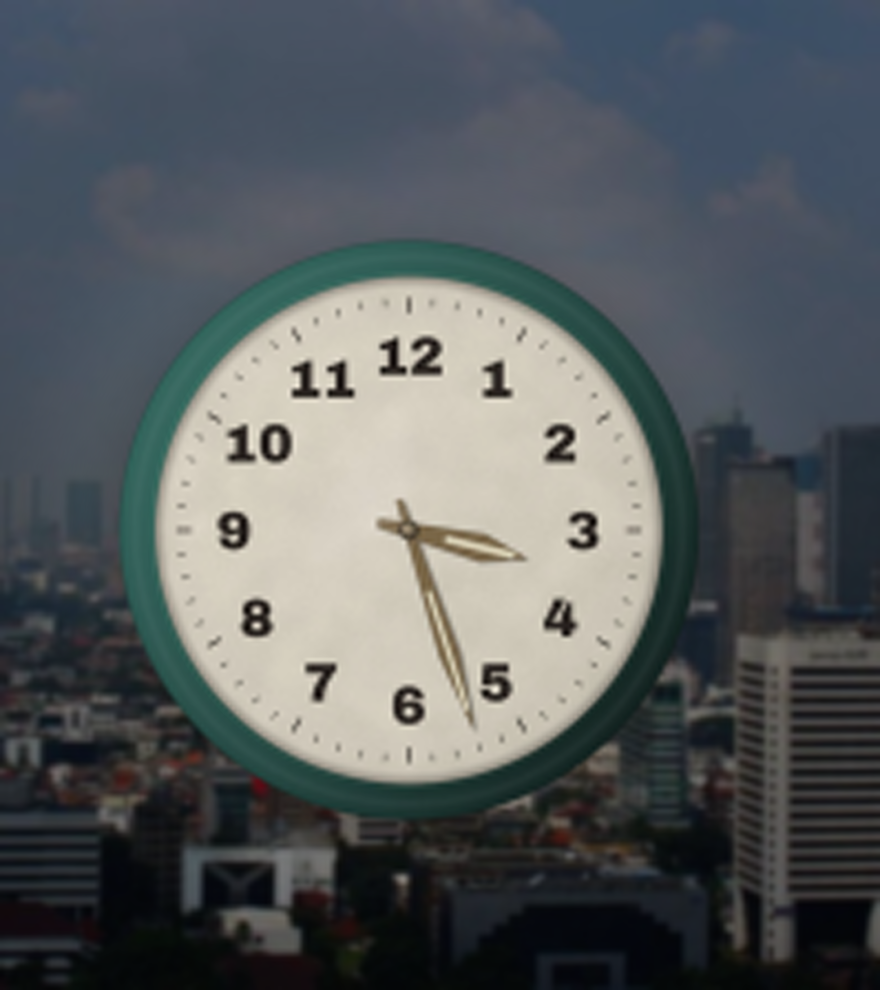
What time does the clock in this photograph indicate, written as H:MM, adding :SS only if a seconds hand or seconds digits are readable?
3:27
